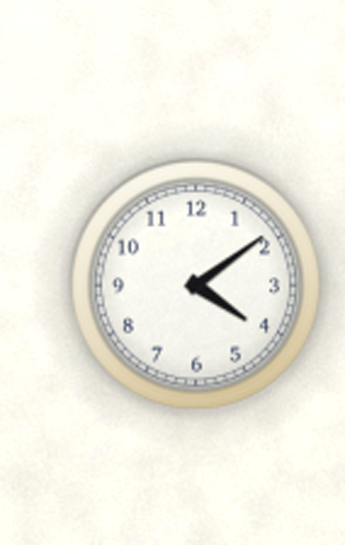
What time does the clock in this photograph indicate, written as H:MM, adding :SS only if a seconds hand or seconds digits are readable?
4:09
